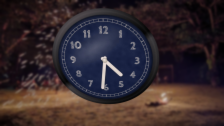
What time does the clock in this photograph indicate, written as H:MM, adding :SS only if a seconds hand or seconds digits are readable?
4:31
